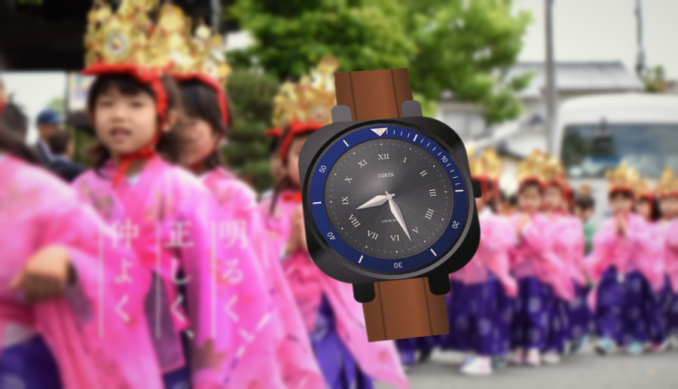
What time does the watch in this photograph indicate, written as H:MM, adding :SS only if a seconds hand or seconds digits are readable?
8:27
